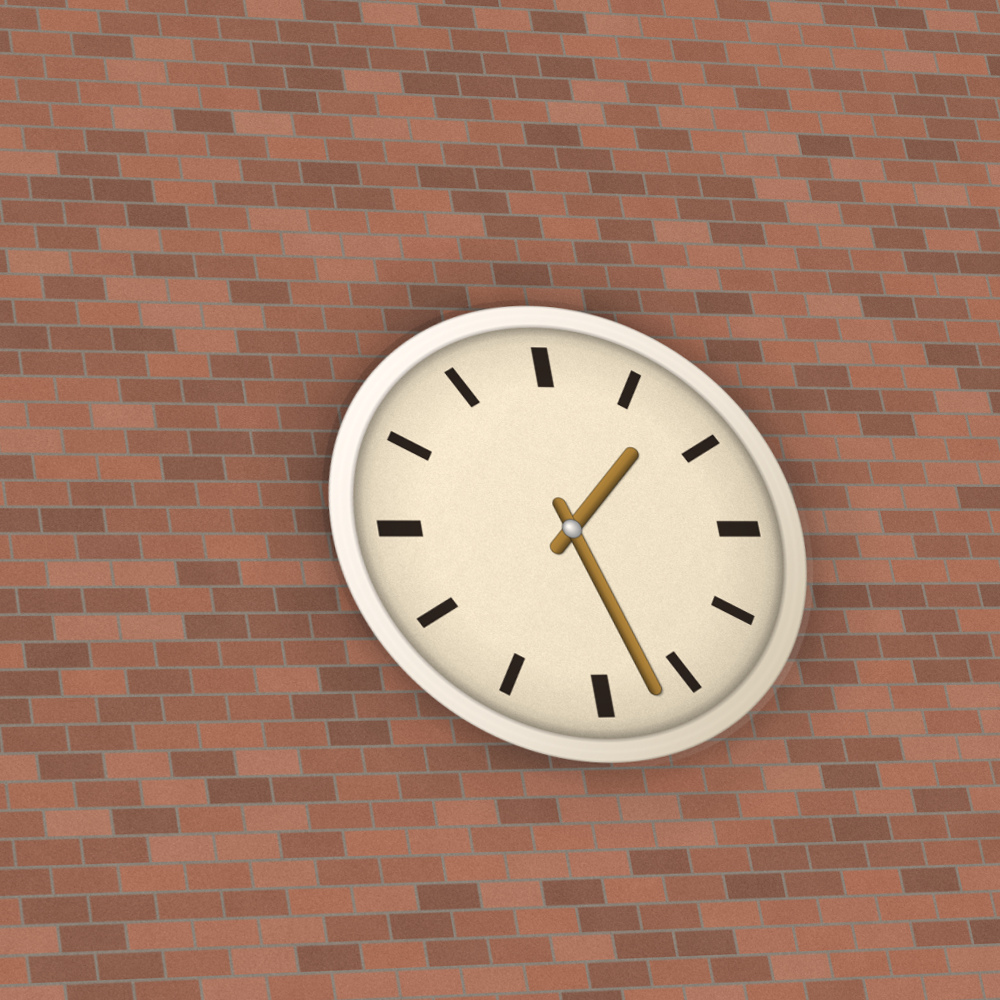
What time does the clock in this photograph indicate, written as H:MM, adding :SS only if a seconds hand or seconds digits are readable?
1:27
